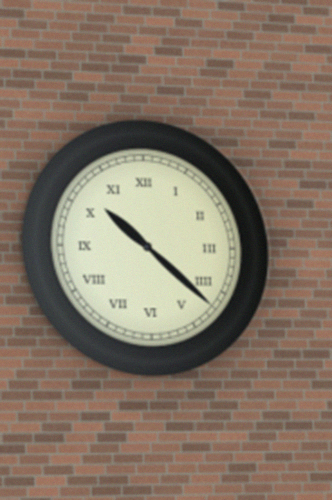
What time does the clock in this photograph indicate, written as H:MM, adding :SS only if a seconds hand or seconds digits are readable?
10:22
